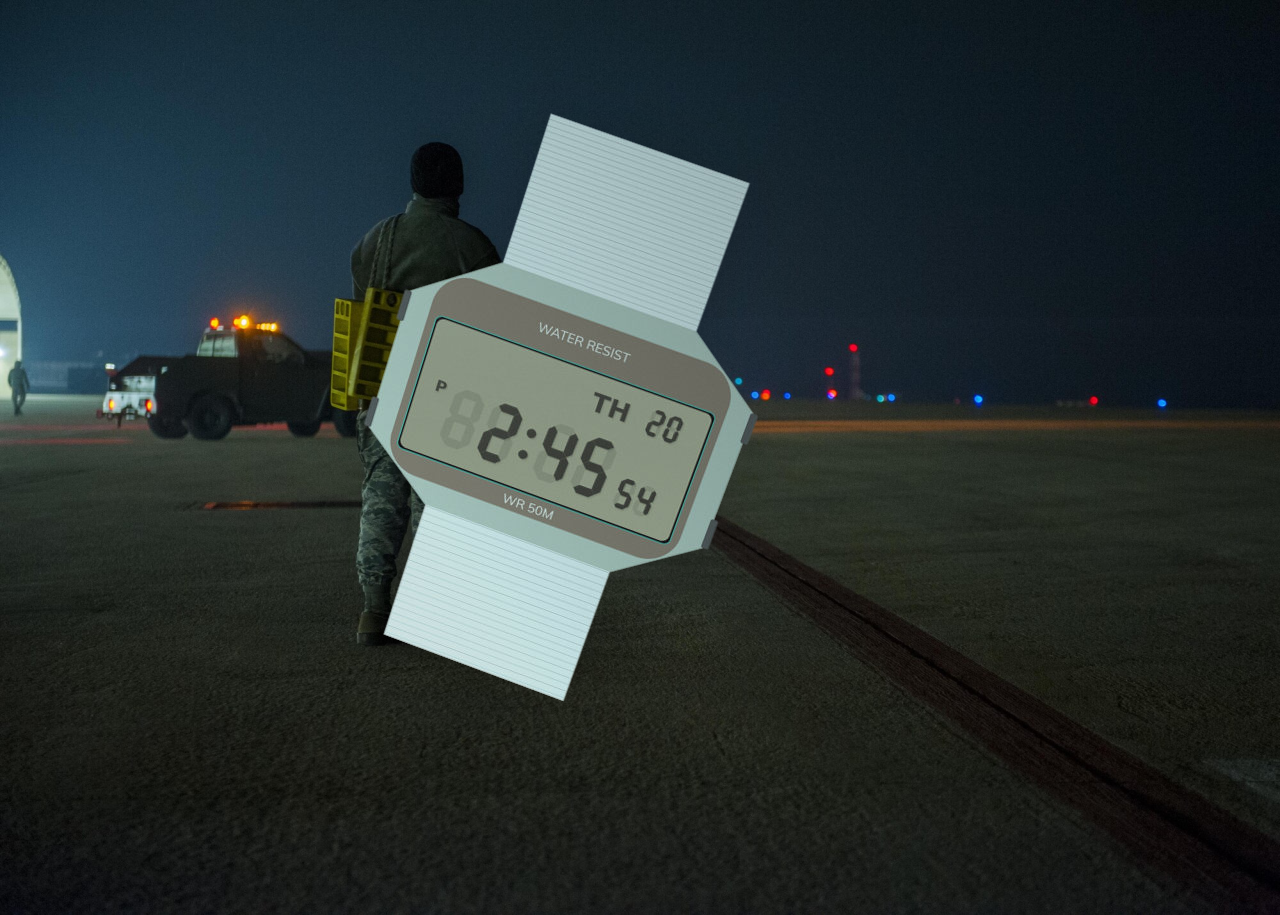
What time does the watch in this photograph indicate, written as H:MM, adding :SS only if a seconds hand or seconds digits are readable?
2:45:54
